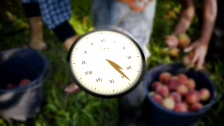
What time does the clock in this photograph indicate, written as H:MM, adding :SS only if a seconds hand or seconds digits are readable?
4:24
